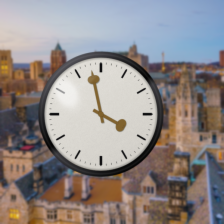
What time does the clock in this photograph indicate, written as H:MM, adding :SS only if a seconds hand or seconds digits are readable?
3:58
